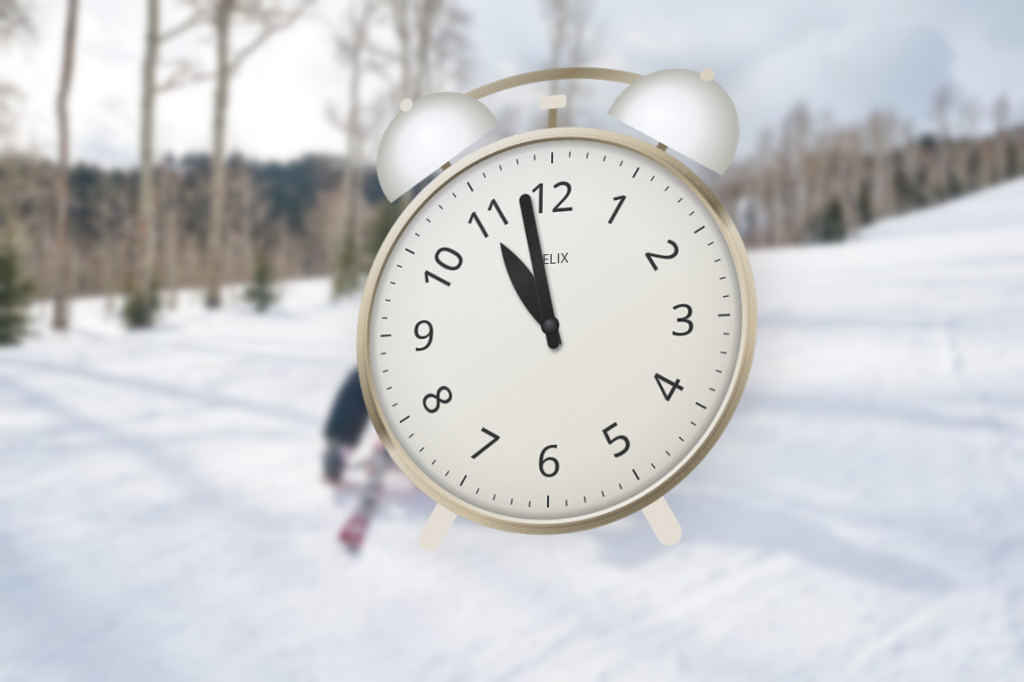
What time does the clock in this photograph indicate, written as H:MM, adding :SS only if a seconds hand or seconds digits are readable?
10:58
